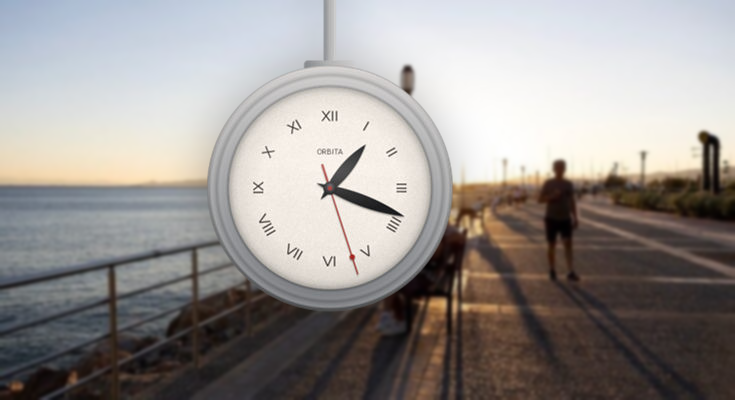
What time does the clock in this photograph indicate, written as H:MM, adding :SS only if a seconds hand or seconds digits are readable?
1:18:27
